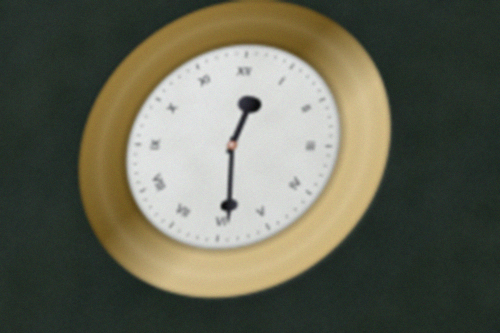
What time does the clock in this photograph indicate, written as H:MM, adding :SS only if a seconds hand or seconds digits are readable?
12:29
